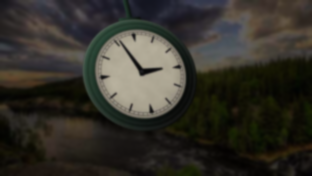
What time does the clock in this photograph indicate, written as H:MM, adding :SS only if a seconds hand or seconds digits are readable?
2:56
